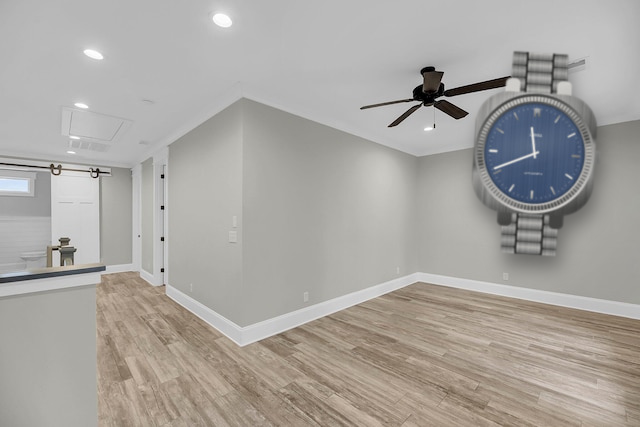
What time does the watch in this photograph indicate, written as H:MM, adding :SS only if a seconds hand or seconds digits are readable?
11:41
